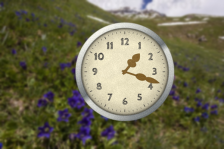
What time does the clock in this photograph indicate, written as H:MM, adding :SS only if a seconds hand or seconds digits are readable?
1:18
